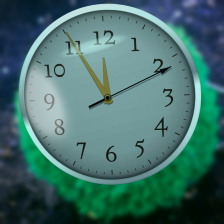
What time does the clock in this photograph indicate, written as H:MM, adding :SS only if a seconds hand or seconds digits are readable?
11:55:11
